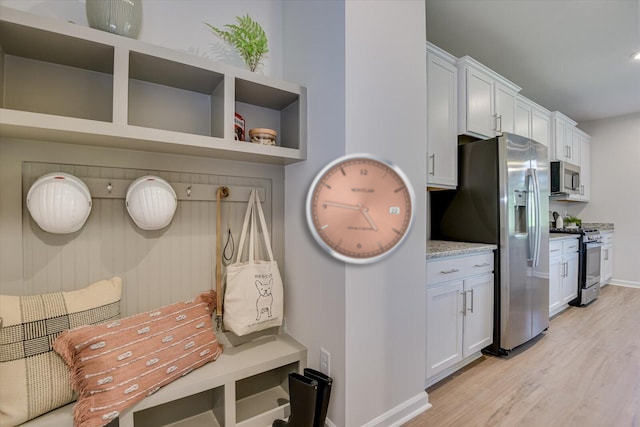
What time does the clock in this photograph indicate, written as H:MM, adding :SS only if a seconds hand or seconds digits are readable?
4:46
